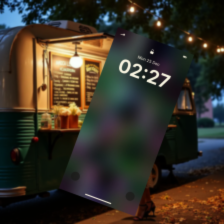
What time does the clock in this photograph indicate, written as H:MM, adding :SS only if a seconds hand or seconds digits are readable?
2:27
